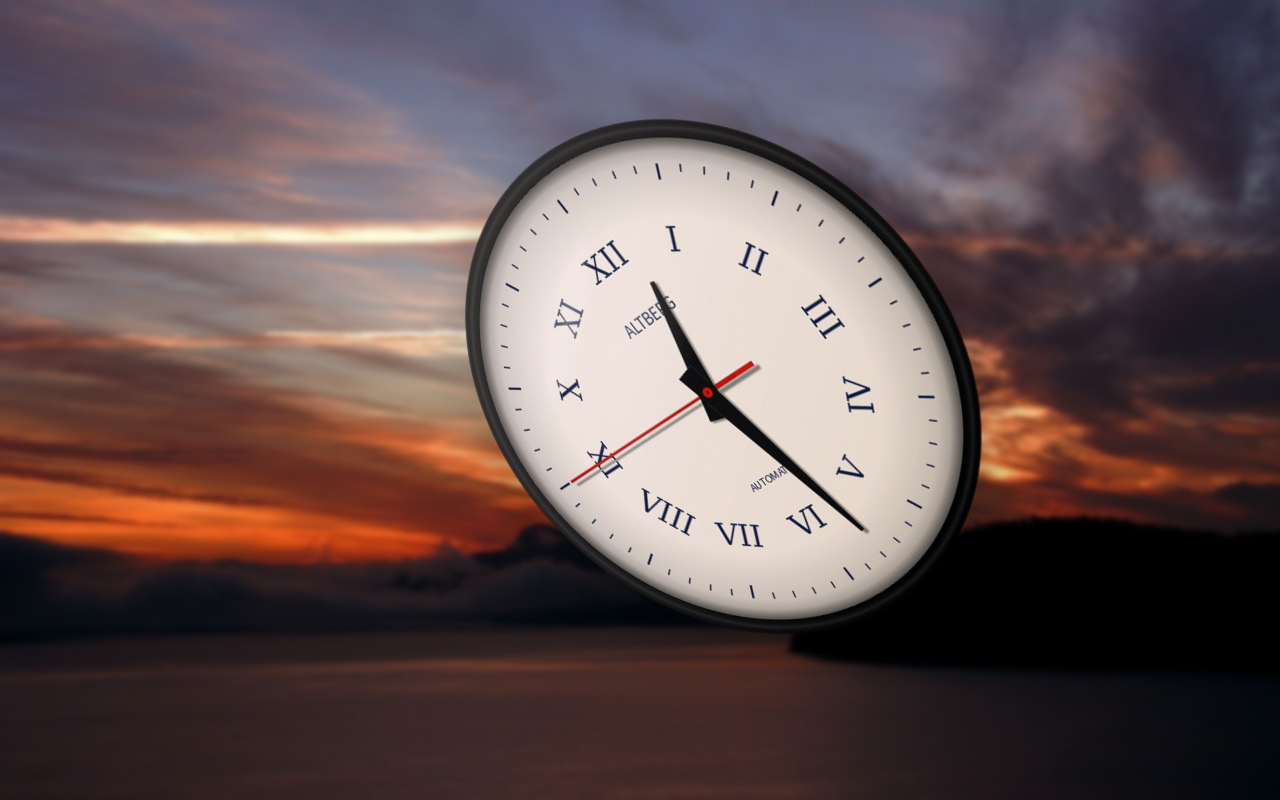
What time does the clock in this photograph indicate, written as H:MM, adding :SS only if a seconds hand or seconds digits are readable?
12:27:45
